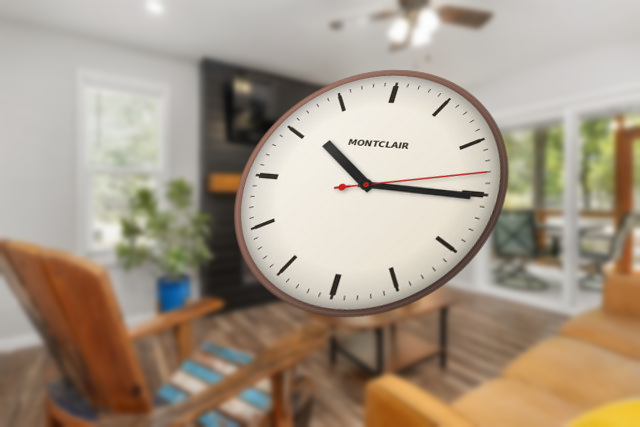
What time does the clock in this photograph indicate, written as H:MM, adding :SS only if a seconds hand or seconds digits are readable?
10:15:13
